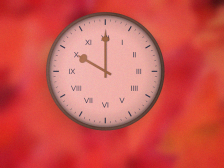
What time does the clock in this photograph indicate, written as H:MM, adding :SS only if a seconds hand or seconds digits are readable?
10:00
